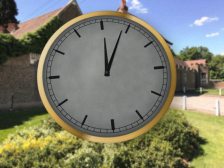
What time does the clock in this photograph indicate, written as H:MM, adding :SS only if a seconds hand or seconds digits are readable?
12:04
